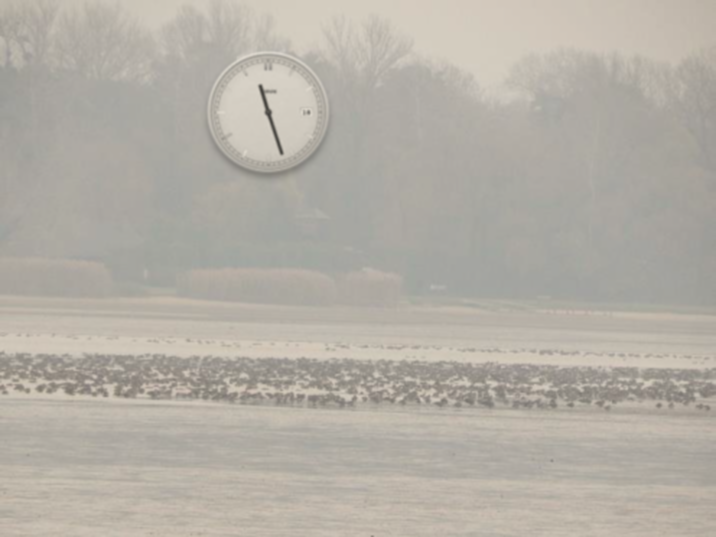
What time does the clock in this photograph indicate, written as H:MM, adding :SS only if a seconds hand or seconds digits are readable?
11:27
